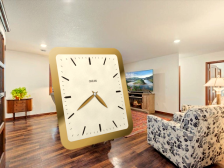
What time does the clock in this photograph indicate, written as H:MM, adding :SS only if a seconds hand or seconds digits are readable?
4:40
